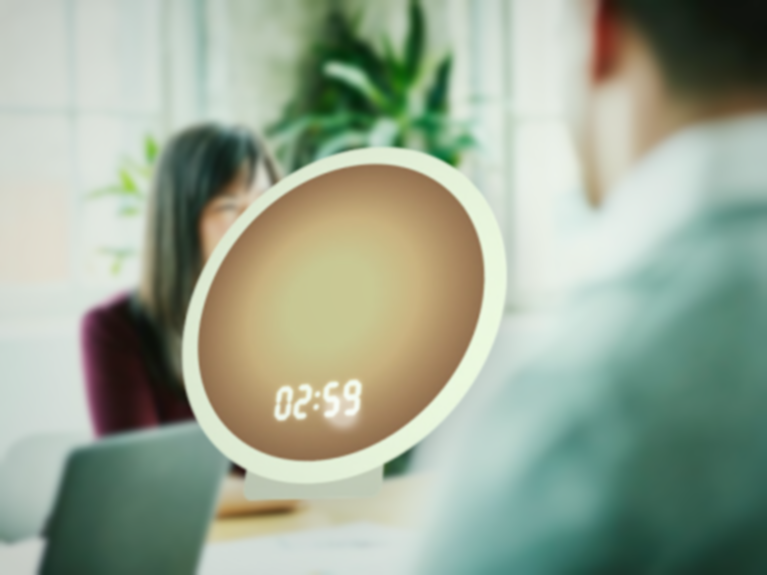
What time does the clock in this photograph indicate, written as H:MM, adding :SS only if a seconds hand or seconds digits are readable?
2:59
